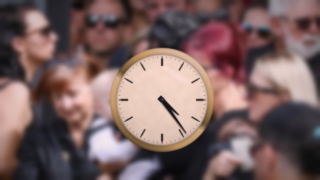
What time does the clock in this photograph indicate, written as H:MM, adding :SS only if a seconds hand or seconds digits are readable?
4:24
